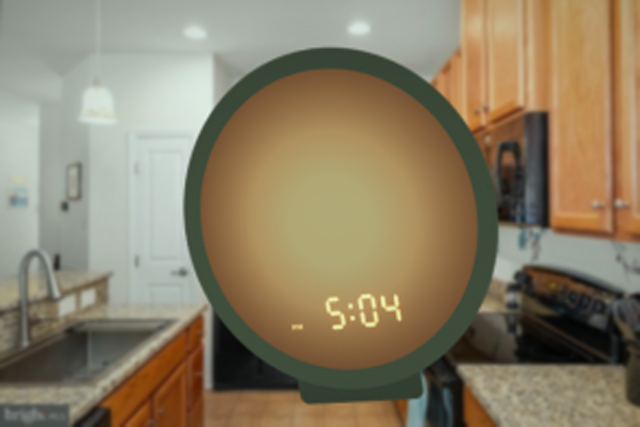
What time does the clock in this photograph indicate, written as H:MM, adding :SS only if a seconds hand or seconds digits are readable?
5:04
